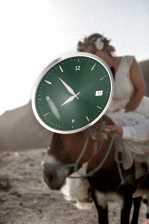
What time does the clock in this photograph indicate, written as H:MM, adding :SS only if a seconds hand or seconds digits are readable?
7:53
